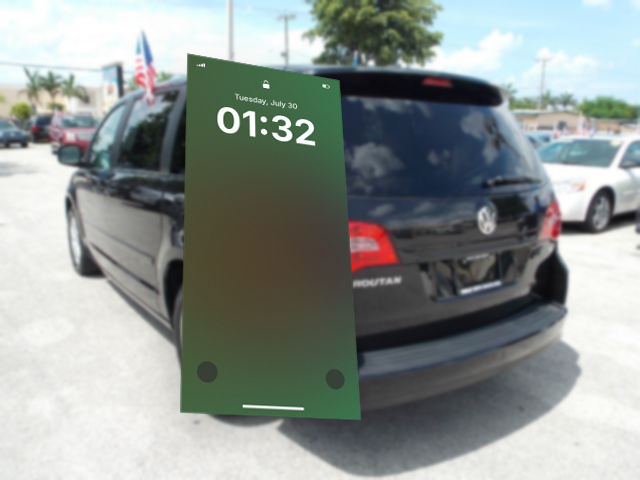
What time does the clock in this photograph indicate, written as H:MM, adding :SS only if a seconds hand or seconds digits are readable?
1:32
